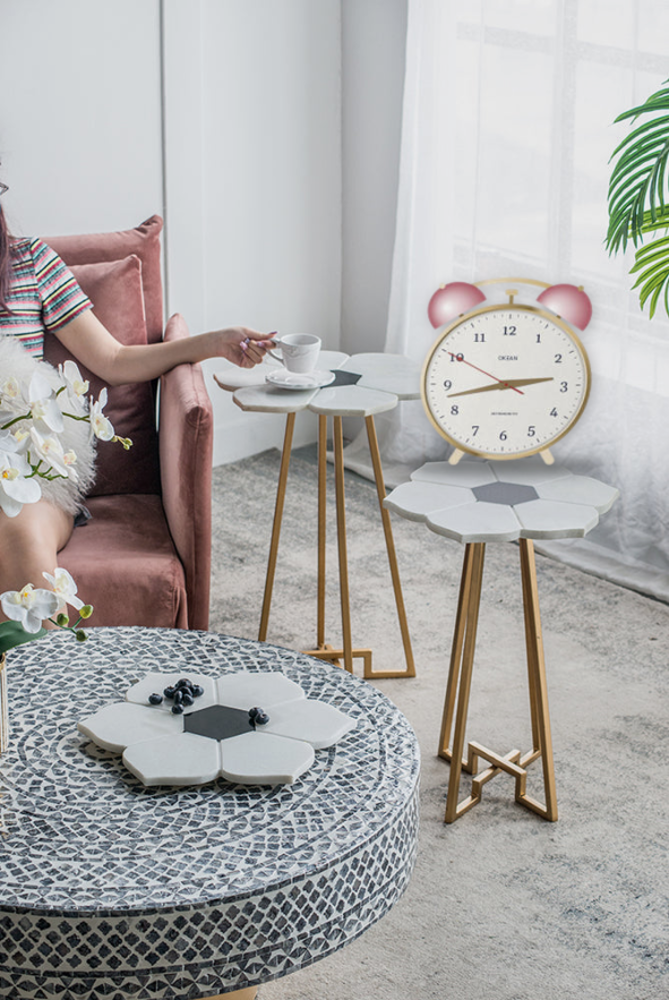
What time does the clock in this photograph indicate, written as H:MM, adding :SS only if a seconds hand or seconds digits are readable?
2:42:50
